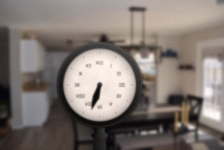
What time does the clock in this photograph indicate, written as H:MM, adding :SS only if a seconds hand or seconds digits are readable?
6:33
